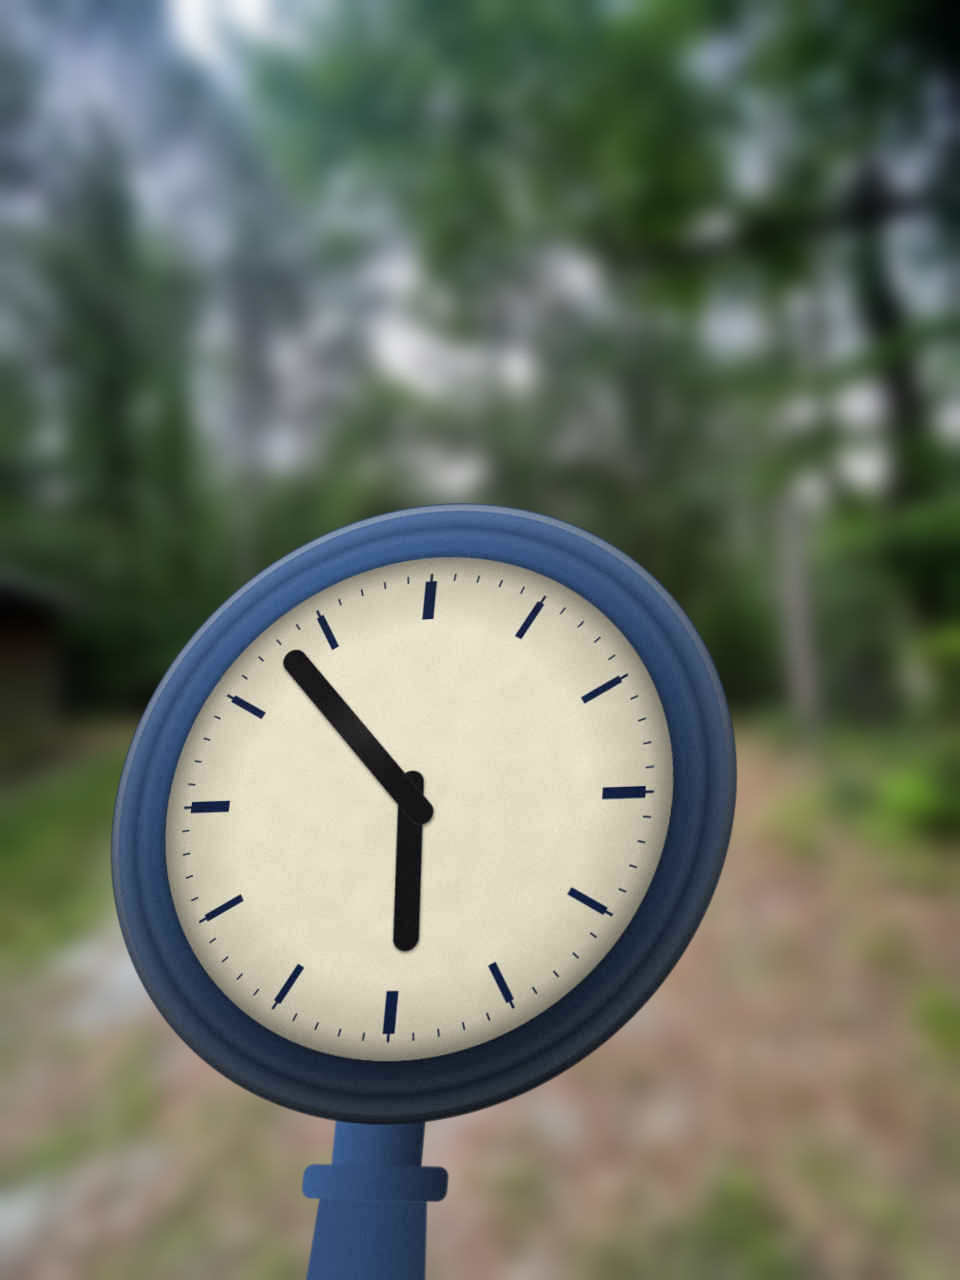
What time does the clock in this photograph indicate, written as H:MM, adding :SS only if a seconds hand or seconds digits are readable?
5:53
